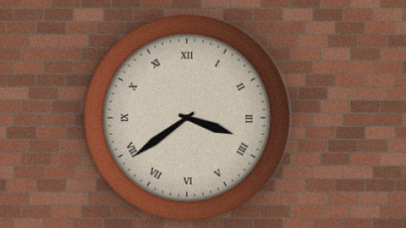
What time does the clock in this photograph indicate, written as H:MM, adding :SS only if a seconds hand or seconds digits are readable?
3:39
